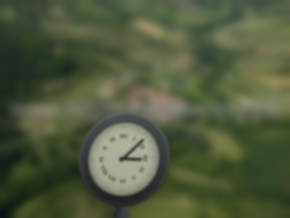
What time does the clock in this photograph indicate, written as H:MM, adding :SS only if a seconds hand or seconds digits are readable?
3:08
